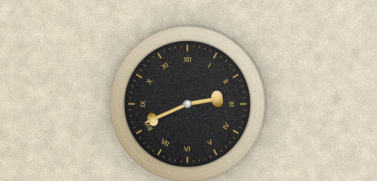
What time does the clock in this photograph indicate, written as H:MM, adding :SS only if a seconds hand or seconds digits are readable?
2:41
